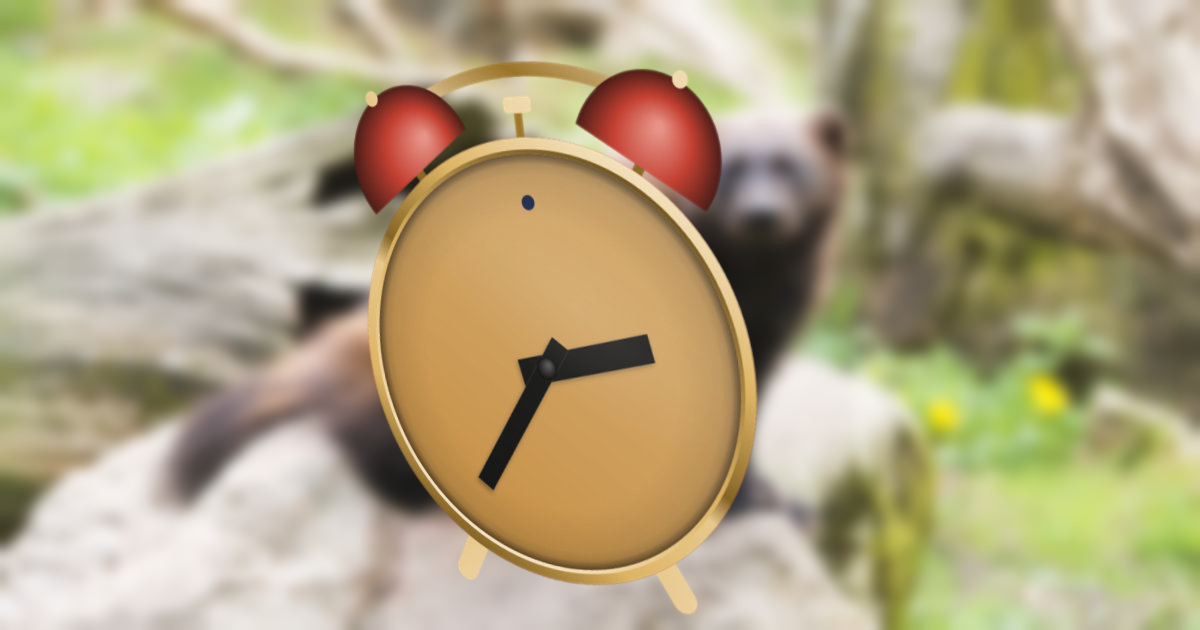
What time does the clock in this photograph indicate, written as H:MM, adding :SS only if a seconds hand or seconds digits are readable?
2:36
